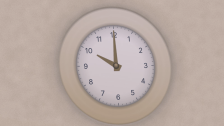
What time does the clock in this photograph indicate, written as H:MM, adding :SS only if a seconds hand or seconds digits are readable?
10:00
